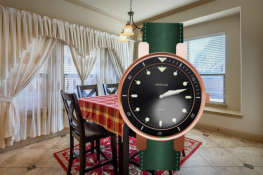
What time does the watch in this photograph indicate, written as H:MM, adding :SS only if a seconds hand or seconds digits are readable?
2:12
